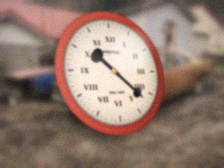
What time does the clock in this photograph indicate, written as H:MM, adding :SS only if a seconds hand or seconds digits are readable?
10:22
